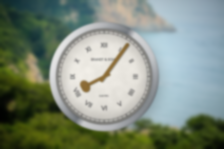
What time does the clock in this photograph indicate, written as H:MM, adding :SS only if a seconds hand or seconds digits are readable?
8:06
